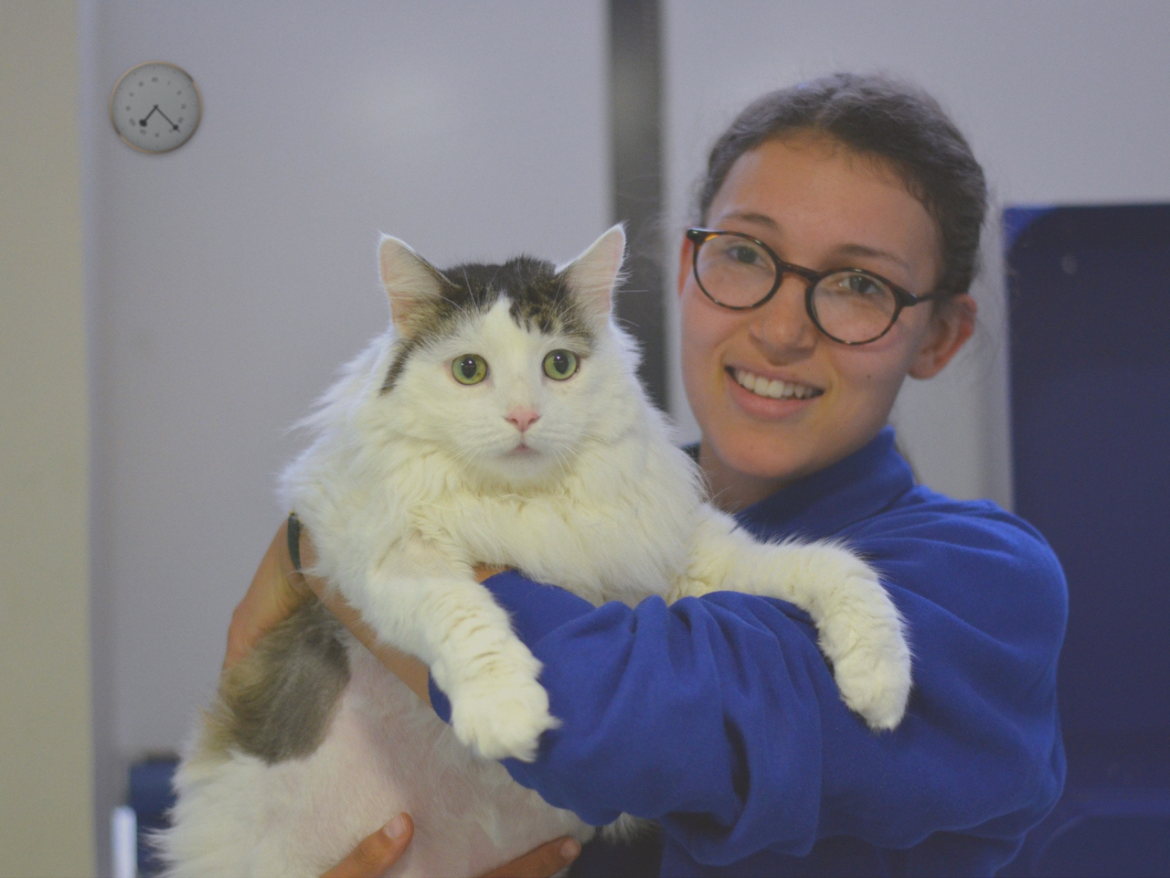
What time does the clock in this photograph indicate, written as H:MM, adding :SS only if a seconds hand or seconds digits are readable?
7:23
